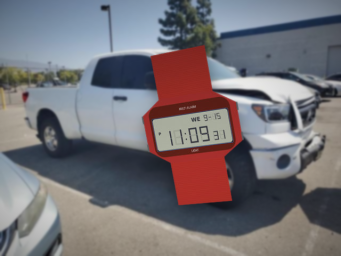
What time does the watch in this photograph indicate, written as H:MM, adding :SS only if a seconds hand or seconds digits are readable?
11:09:31
